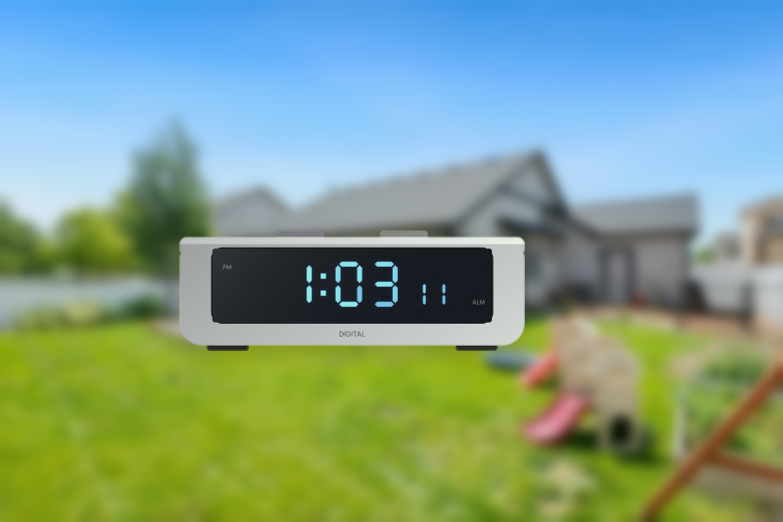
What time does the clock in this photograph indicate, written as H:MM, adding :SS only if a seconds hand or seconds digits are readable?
1:03:11
